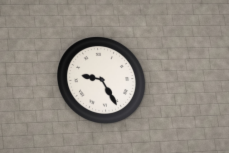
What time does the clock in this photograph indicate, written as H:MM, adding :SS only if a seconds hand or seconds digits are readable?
9:26
